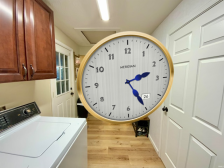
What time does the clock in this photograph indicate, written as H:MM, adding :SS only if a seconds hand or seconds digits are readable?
2:25
